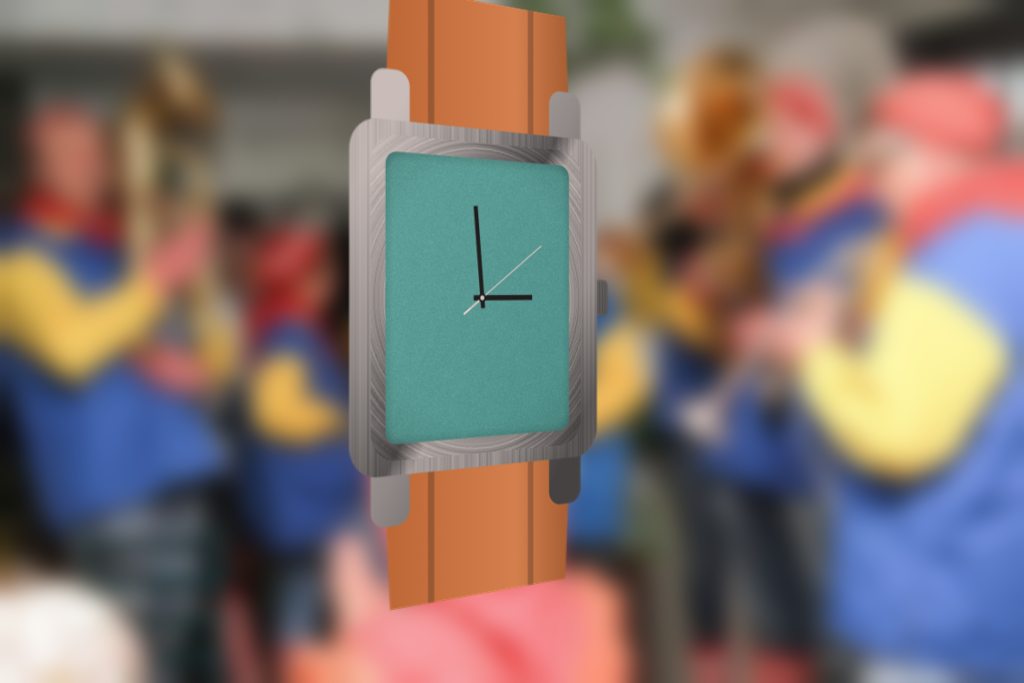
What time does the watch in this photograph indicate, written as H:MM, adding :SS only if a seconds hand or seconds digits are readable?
2:59:09
